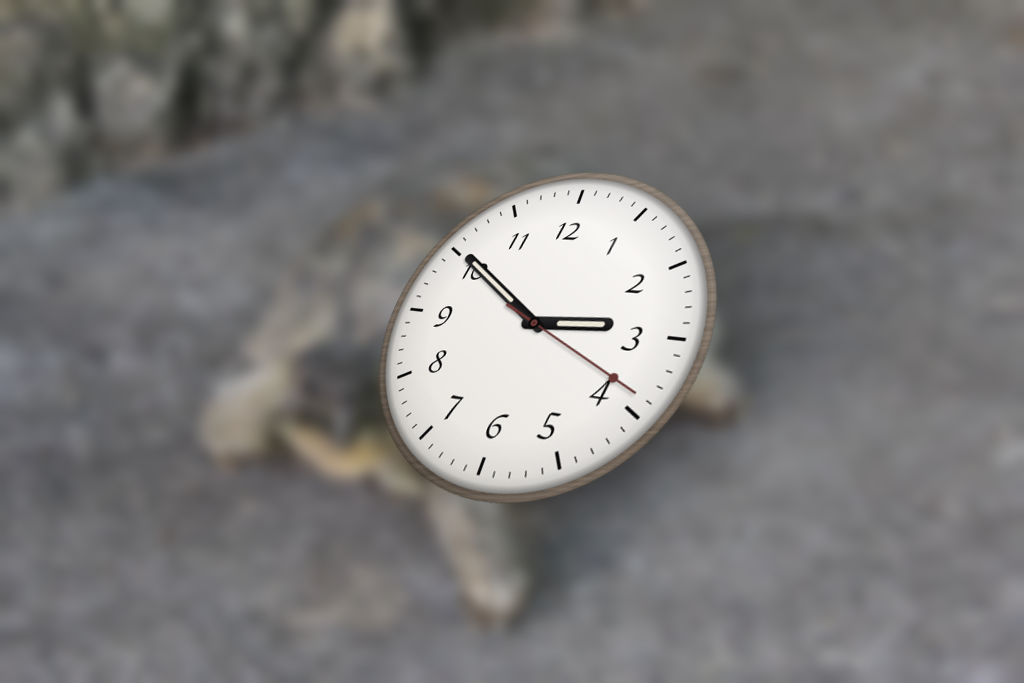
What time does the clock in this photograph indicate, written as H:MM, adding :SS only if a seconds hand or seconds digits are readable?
2:50:19
